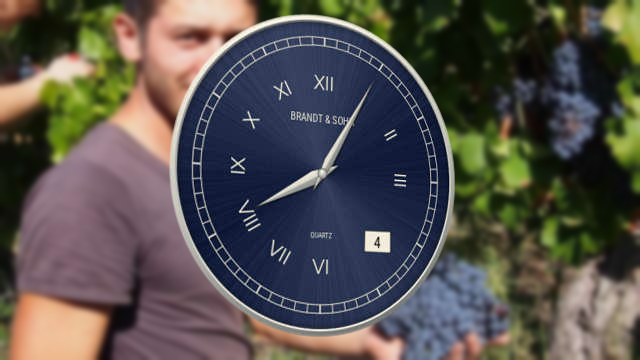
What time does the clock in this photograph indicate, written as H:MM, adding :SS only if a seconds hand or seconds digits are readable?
8:05
